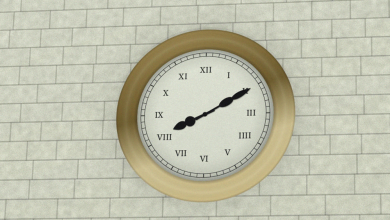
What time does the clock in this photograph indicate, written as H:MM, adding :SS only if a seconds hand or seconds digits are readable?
8:10
